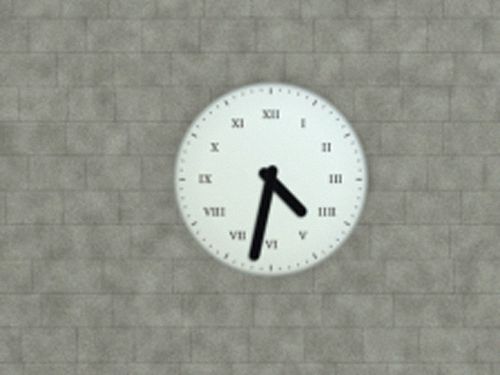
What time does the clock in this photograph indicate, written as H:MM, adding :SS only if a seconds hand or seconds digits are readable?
4:32
